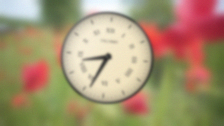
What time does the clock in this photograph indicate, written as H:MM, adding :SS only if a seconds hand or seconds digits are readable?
8:34
